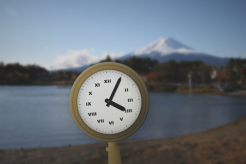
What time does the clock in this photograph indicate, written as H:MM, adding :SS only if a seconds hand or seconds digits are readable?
4:05
